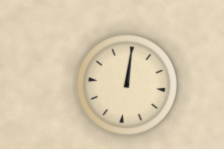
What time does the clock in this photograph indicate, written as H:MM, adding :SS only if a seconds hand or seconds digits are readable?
12:00
